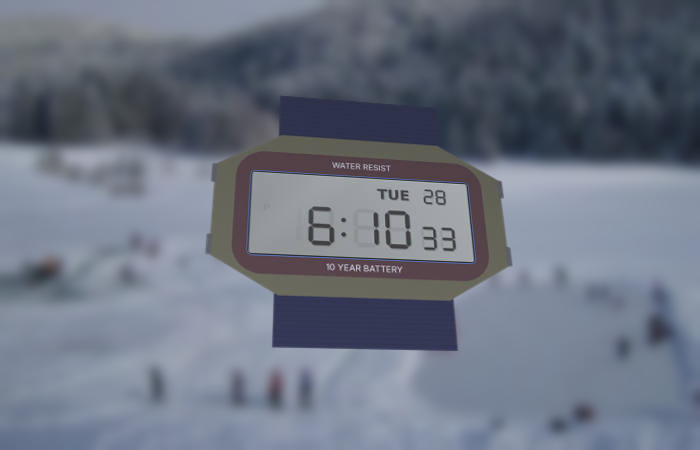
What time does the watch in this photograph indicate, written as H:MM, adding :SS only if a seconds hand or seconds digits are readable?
6:10:33
